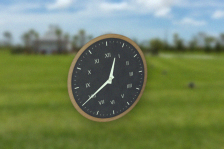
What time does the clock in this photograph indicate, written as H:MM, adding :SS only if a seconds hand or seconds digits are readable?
12:40
